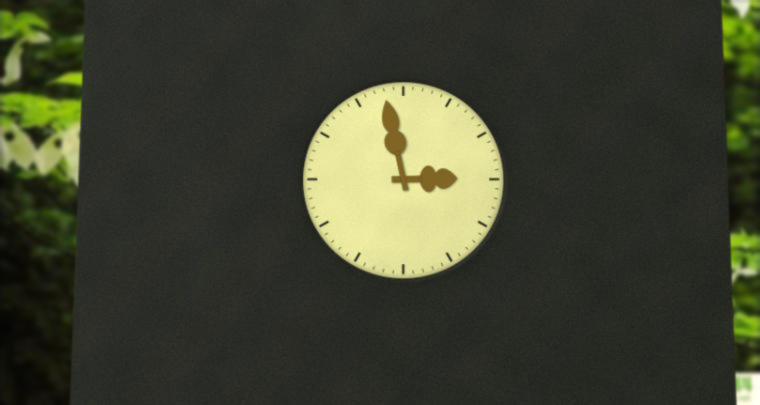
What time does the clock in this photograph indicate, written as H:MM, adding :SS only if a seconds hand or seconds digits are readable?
2:58
